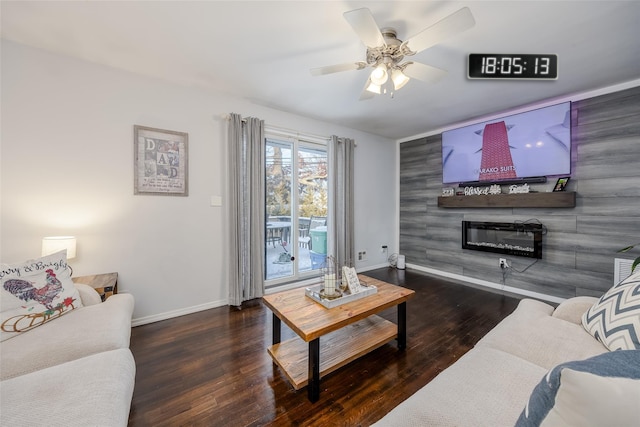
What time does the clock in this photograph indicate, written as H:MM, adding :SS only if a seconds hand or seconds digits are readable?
18:05:13
